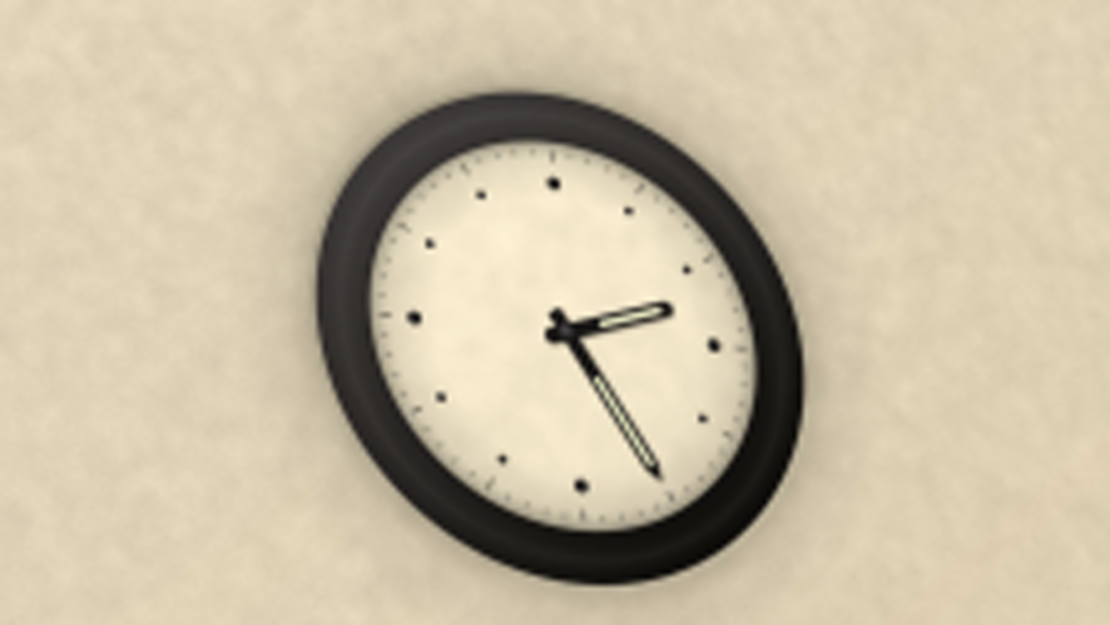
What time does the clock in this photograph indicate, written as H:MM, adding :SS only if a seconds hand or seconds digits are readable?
2:25
